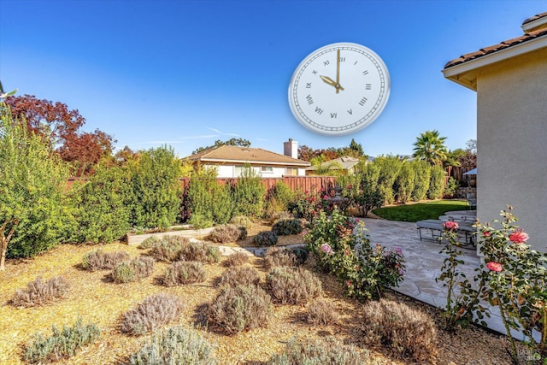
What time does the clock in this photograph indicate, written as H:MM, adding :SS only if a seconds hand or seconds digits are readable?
9:59
